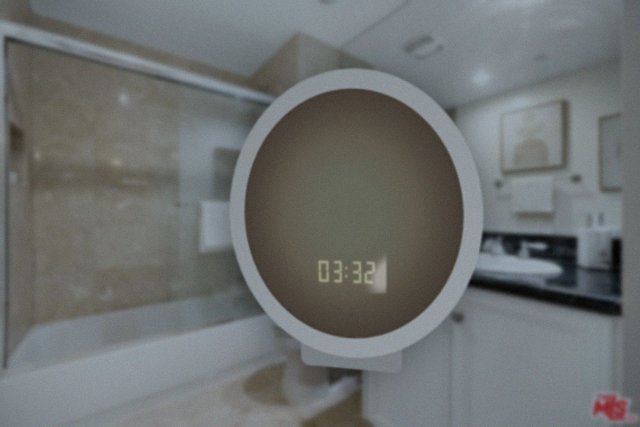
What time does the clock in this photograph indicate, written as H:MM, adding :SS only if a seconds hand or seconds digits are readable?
3:32
